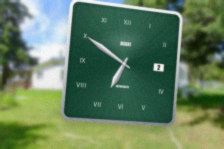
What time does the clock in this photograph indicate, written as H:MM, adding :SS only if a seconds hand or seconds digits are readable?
6:50
